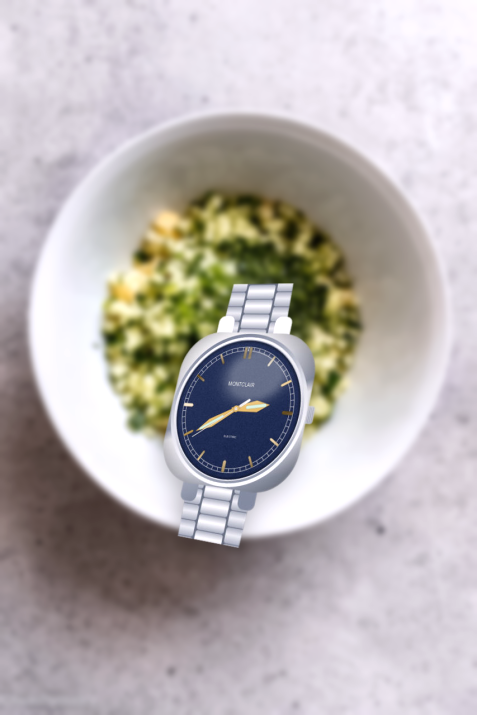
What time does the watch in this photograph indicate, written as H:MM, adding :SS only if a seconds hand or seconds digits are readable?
2:39:39
